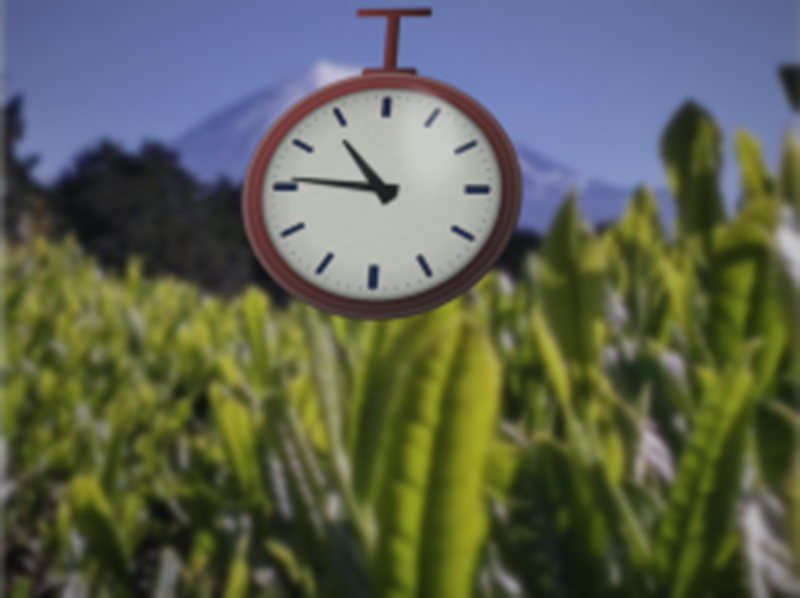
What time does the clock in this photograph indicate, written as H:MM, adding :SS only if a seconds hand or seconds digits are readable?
10:46
